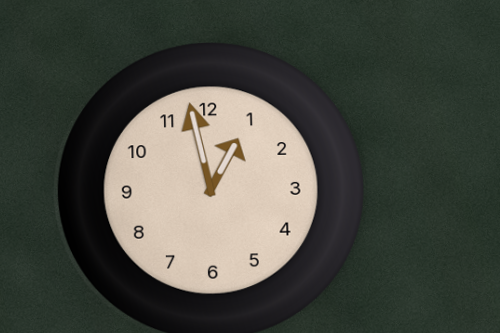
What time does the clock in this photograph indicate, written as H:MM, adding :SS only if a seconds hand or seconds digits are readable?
12:58
